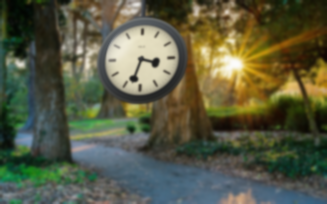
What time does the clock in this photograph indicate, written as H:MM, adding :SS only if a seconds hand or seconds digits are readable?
3:33
